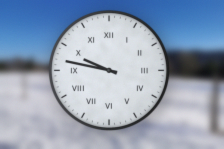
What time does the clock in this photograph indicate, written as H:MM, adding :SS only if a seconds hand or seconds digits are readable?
9:47
